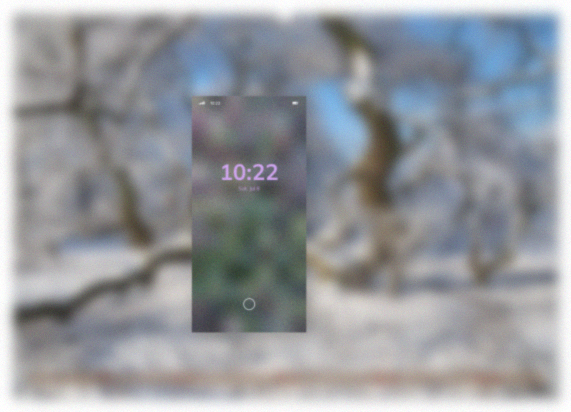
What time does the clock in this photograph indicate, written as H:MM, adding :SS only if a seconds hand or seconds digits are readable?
10:22
